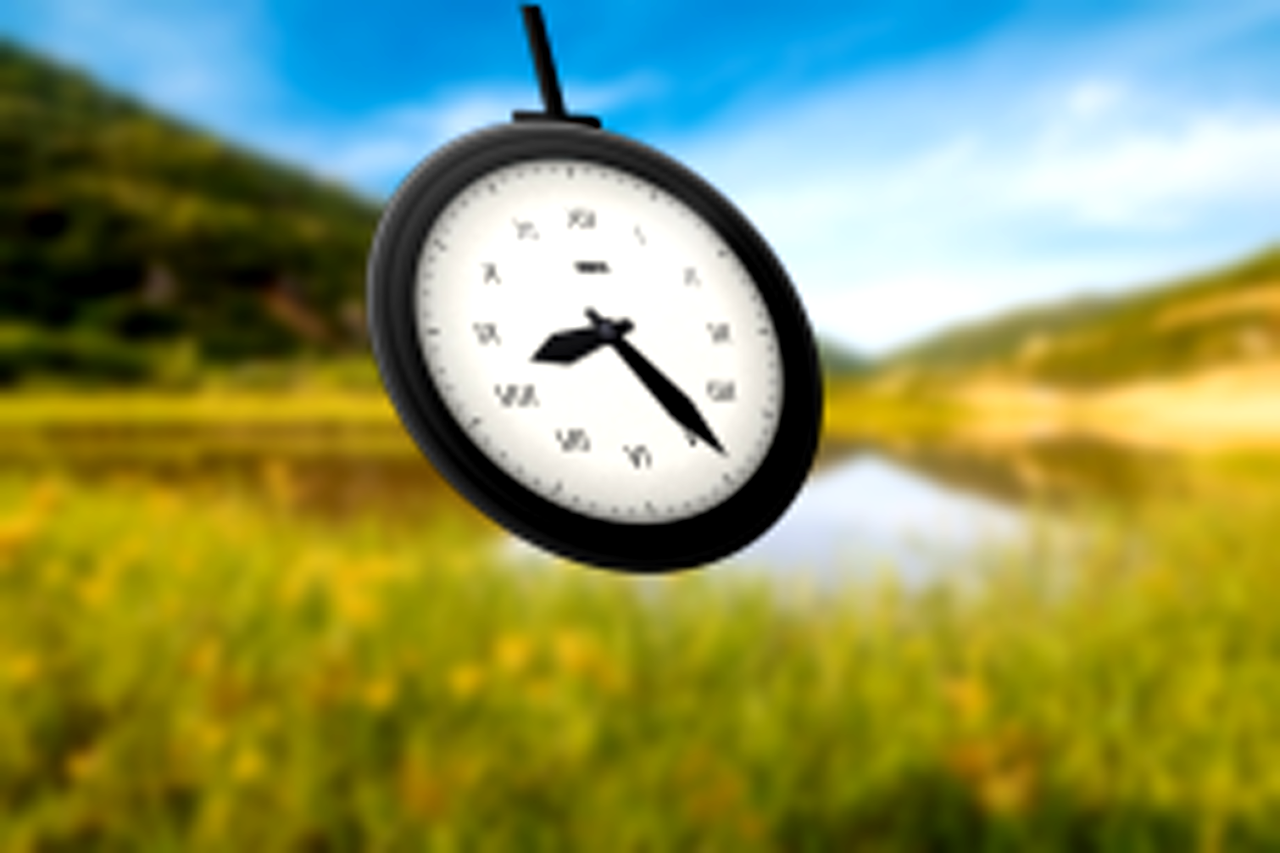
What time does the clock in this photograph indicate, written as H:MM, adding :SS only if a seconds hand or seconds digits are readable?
8:24
